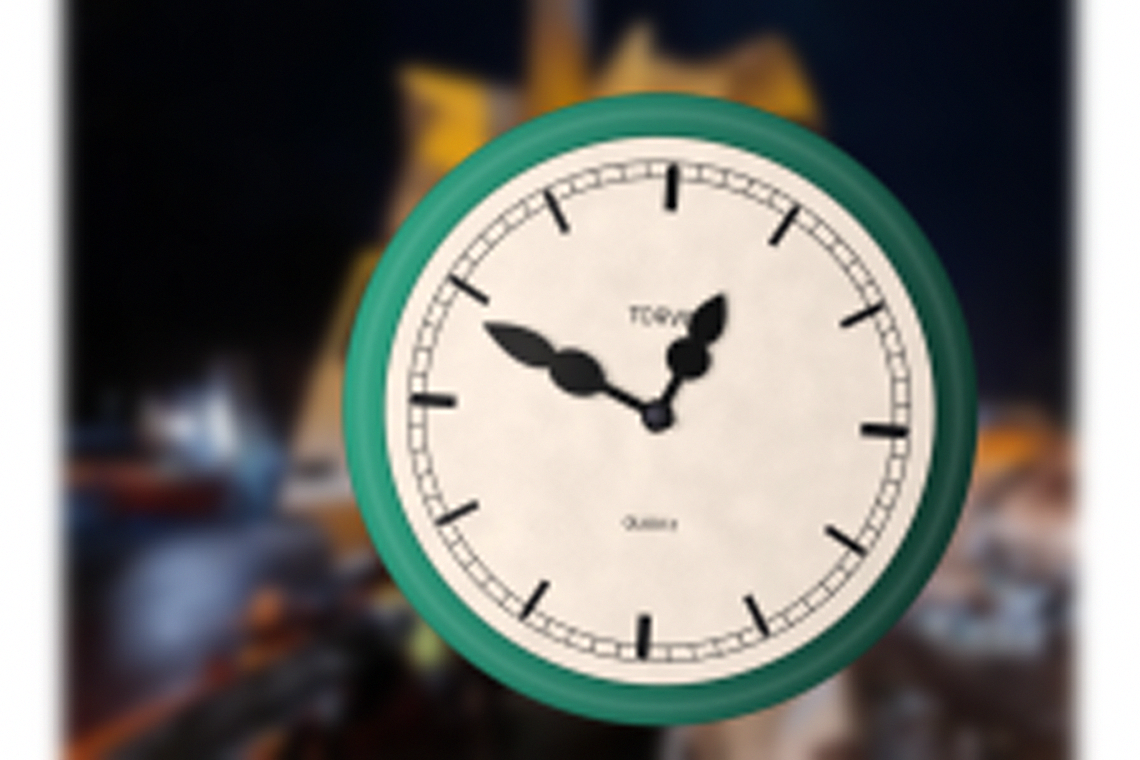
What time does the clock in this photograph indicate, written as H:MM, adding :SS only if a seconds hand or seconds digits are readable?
12:49
